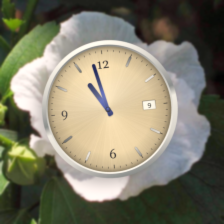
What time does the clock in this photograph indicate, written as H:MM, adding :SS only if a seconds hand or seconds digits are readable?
10:58
